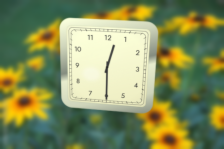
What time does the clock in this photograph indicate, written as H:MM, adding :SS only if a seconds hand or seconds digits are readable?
12:30
